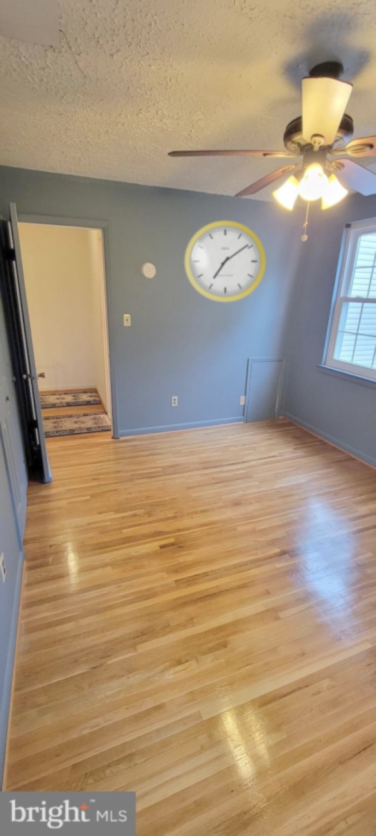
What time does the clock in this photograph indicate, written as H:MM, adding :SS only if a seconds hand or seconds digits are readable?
7:09
